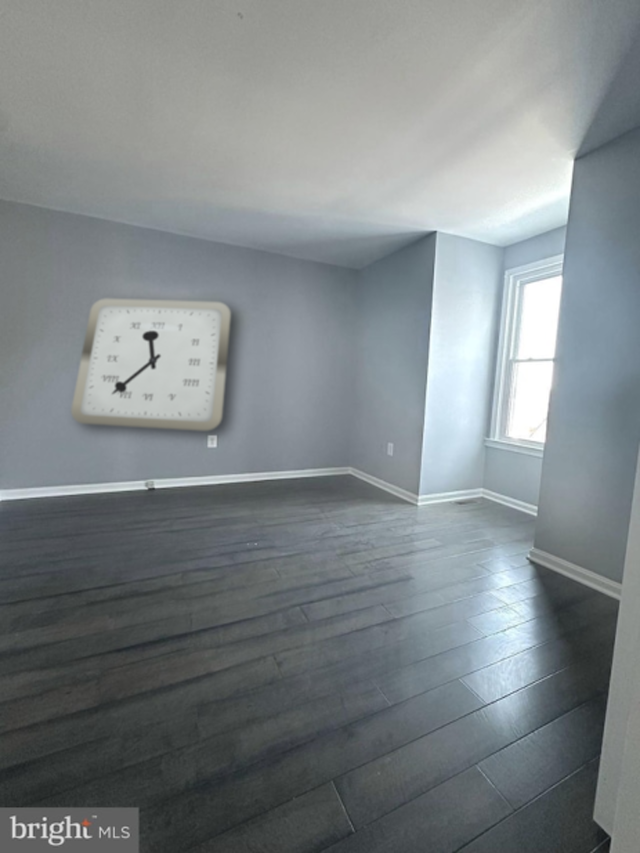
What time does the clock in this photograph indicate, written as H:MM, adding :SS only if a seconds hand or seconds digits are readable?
11:37
